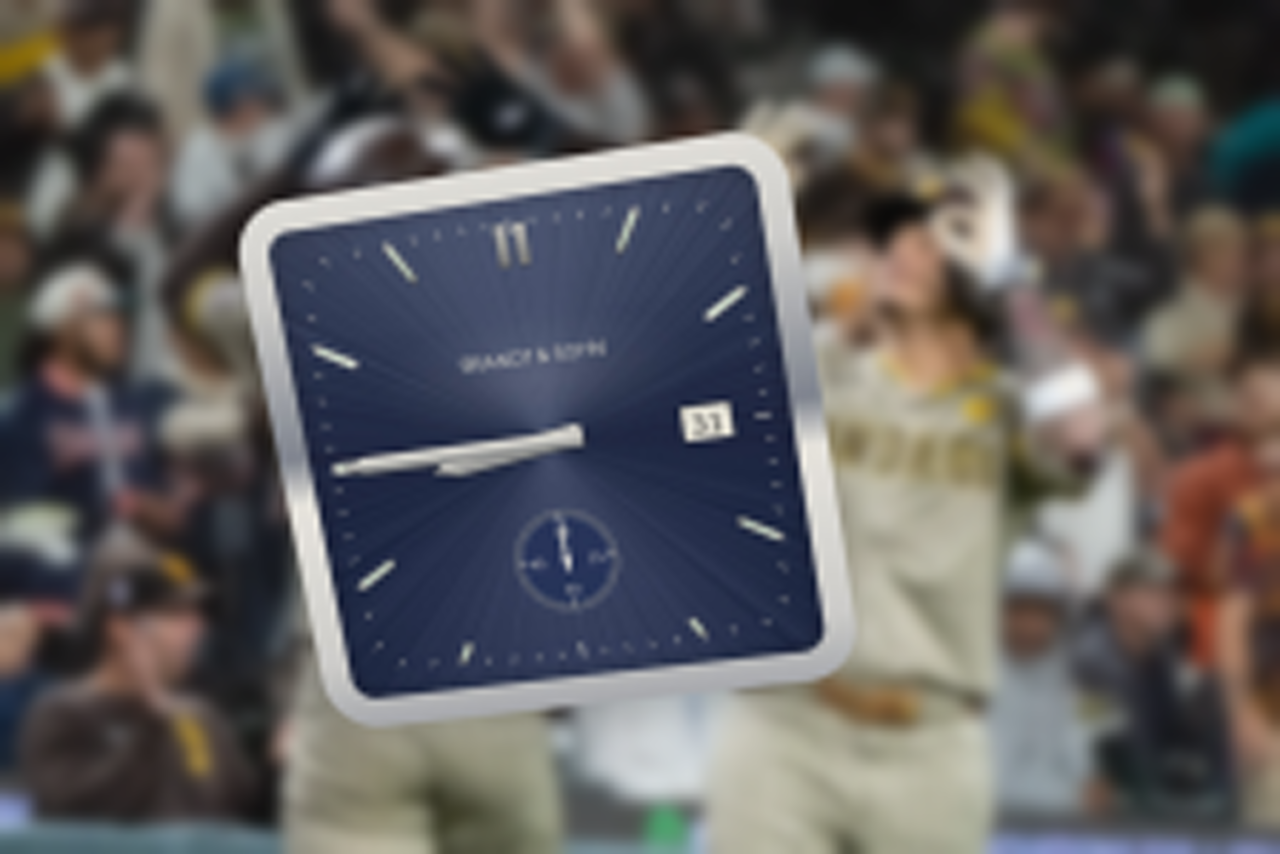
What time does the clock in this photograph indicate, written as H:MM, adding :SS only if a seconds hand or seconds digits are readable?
8:45
